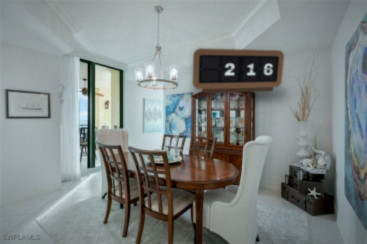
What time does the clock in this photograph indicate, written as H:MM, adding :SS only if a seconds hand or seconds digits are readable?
2:16
